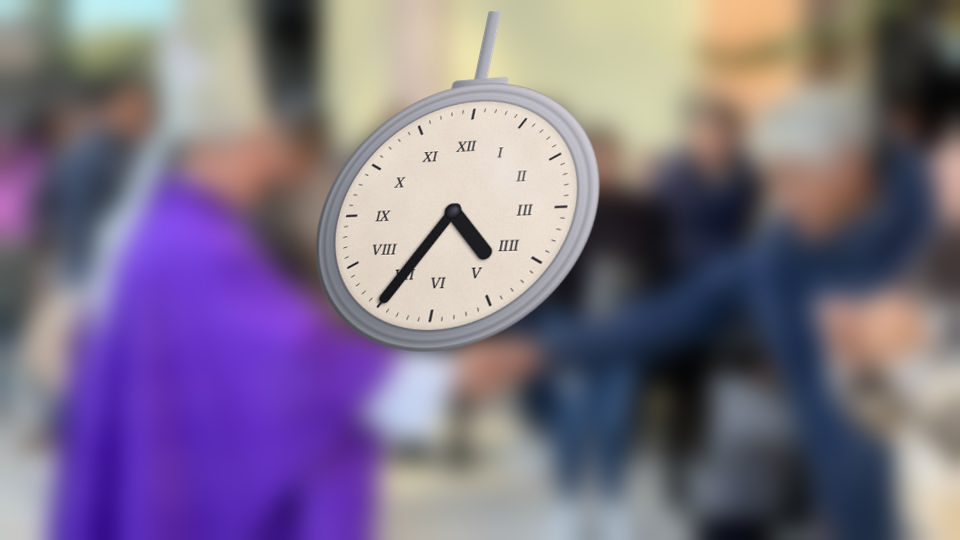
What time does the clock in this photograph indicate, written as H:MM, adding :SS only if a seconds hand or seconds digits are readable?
4:35
